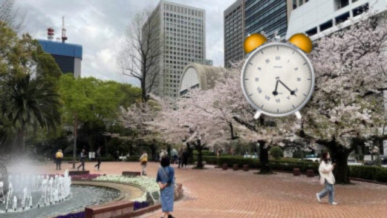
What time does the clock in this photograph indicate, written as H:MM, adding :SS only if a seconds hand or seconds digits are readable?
6:22
